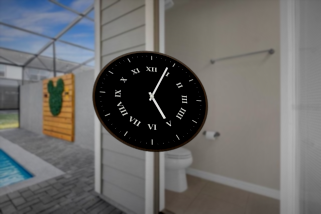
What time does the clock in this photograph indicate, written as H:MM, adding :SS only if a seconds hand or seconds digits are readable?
5:04
